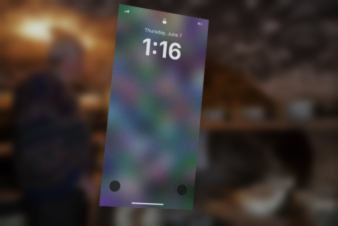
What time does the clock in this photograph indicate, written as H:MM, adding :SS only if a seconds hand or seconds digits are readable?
1:16
